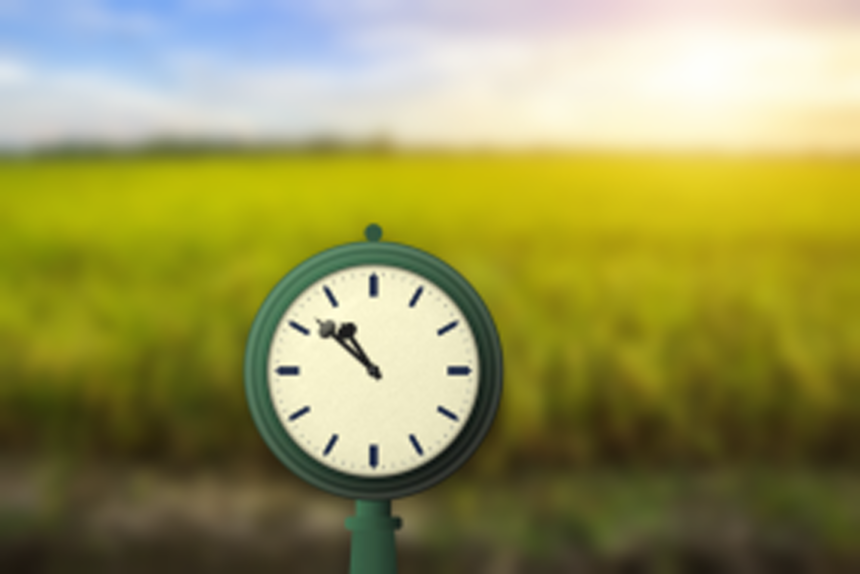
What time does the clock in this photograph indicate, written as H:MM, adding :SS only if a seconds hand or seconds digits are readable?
10:52
